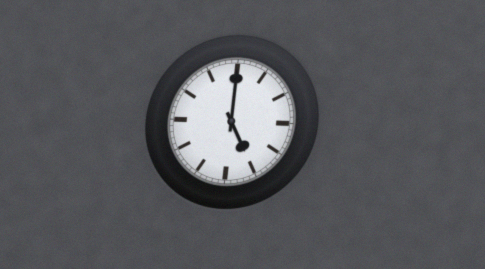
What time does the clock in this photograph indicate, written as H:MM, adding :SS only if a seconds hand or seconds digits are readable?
5:00
